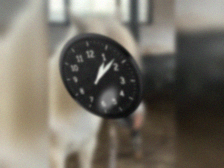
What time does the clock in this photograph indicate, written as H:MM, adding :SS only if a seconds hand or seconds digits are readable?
1:08
